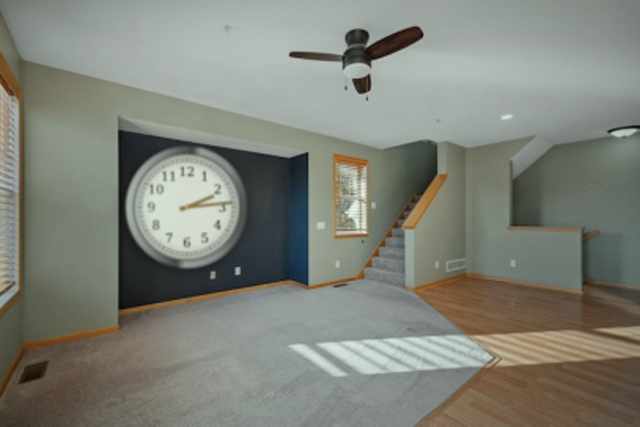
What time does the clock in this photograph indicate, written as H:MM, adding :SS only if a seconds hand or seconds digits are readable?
2:14
